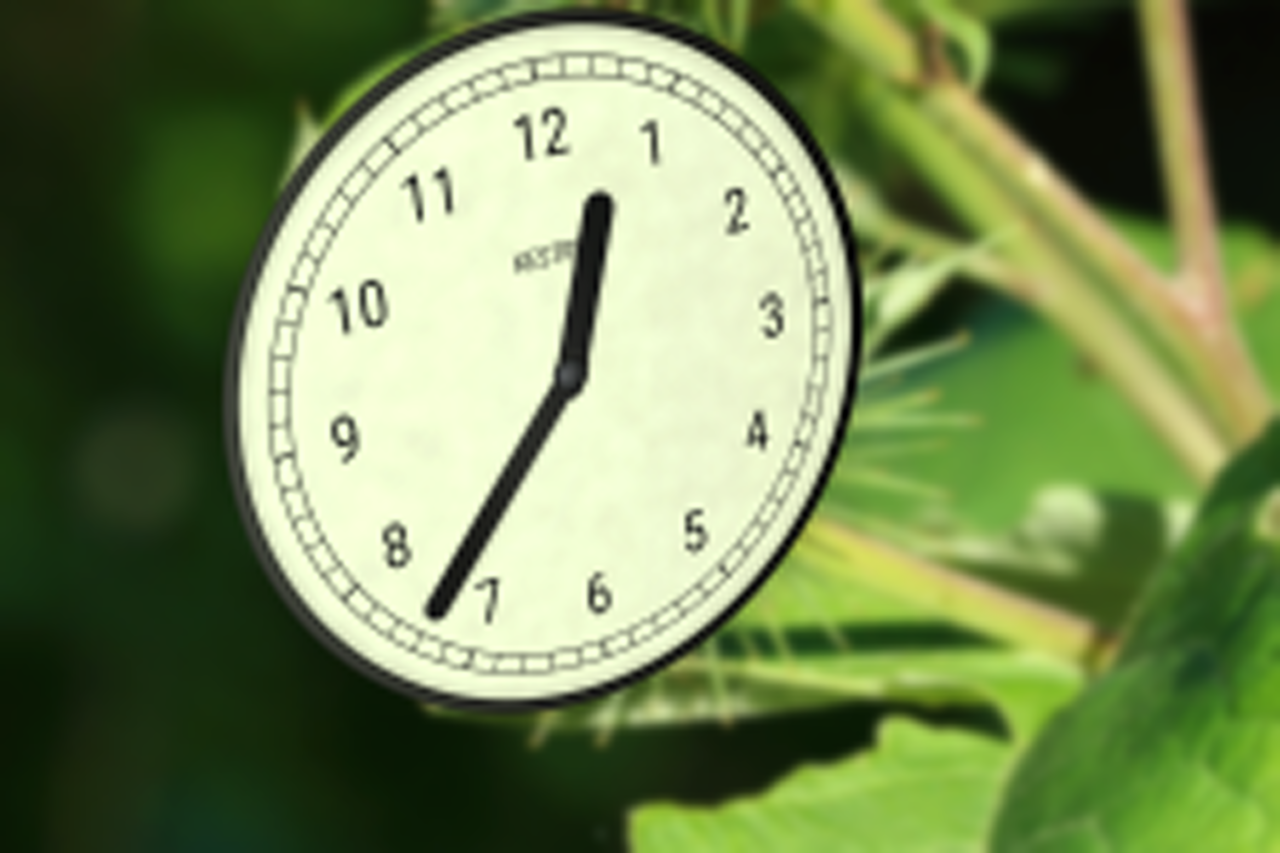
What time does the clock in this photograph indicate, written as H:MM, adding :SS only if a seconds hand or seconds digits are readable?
12:37
